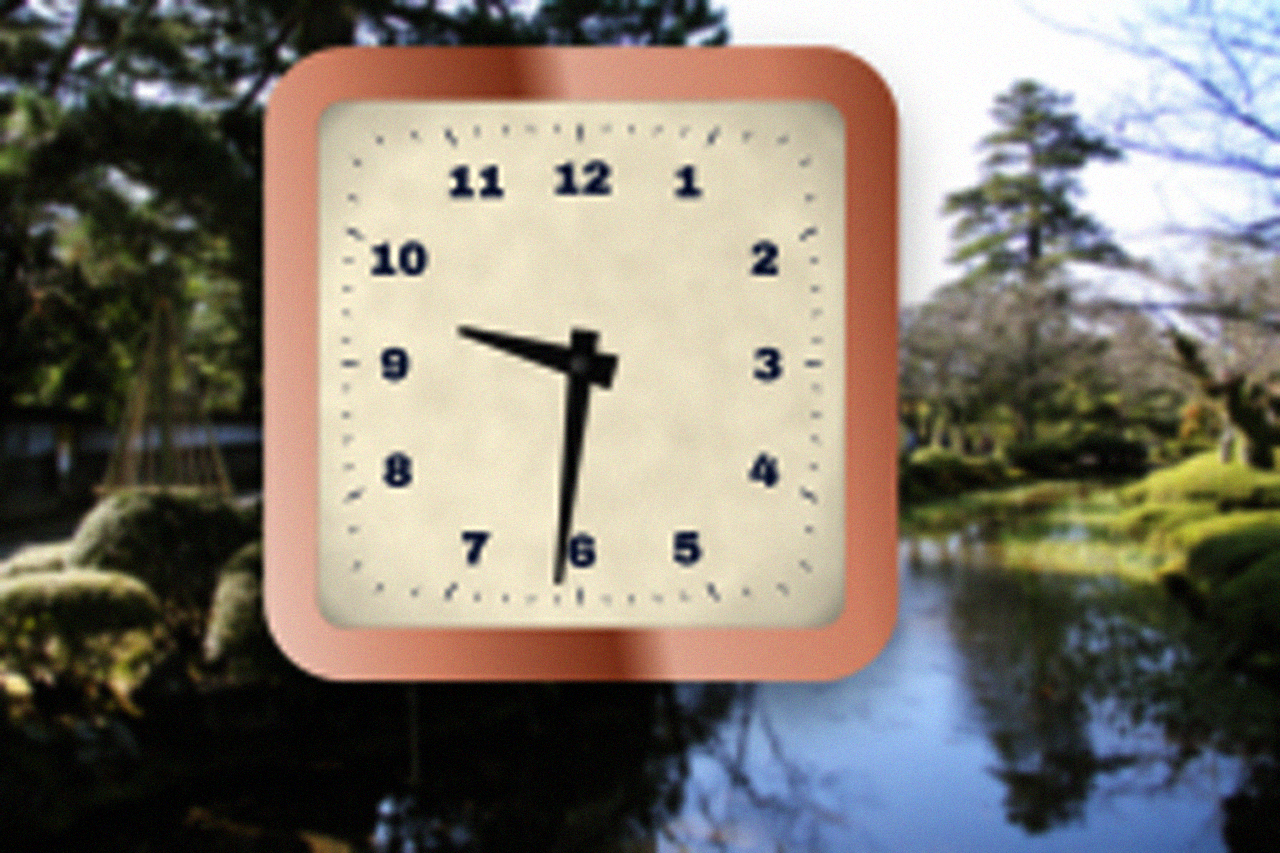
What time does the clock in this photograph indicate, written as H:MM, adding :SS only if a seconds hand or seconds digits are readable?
9:31
